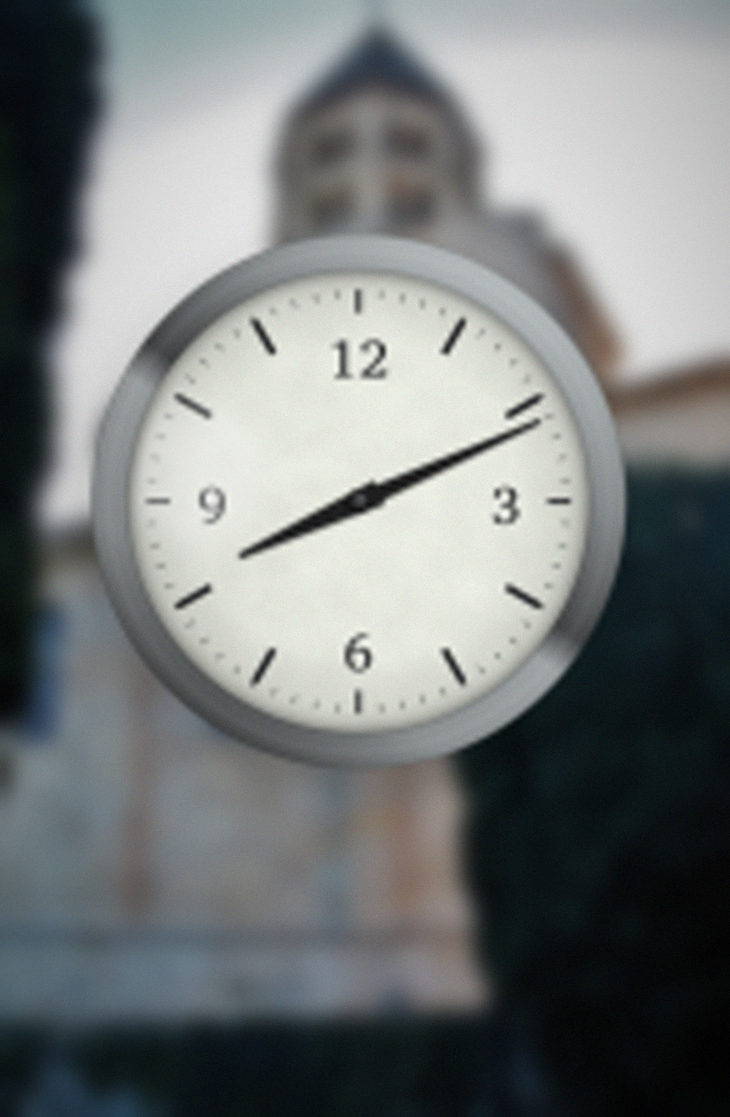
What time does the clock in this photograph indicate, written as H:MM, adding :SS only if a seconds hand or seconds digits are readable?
8:11
